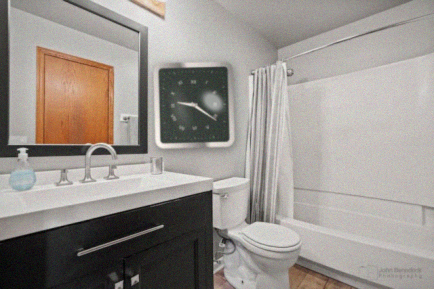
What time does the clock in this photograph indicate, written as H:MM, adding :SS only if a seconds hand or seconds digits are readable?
9:21
